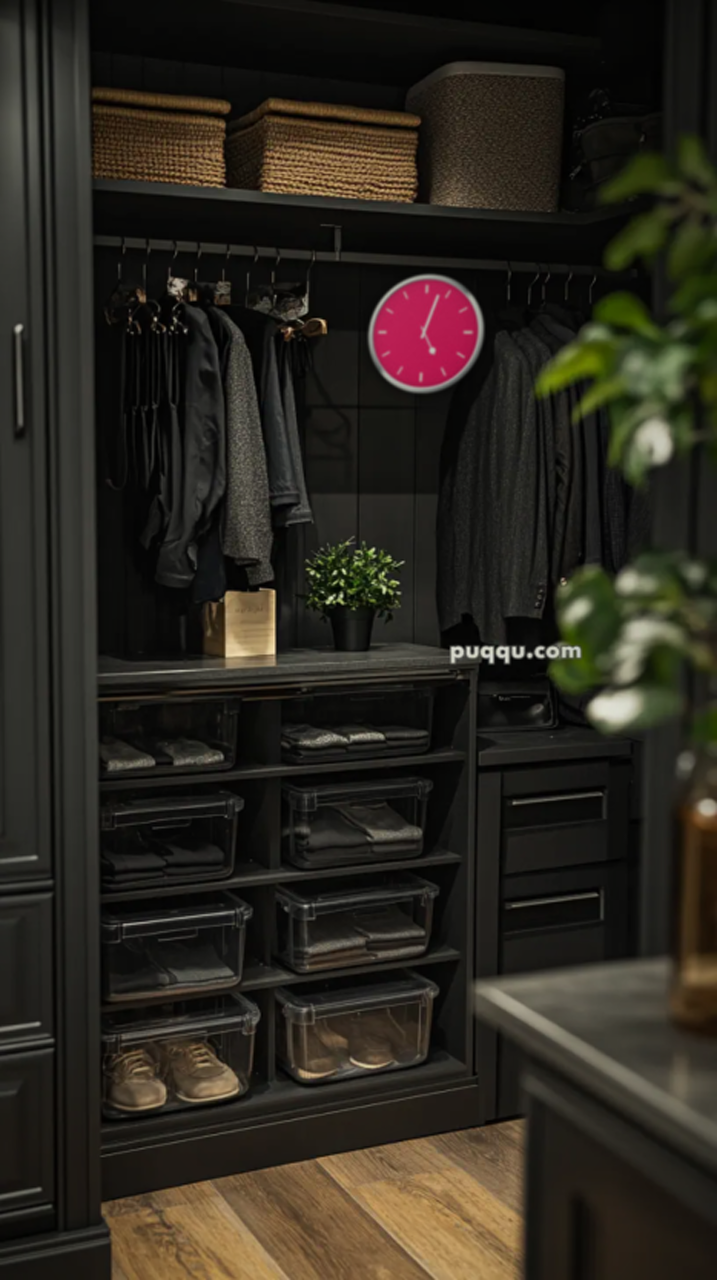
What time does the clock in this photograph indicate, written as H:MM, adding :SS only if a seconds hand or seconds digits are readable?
5:03
